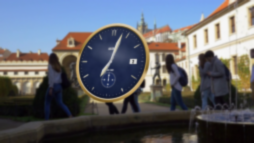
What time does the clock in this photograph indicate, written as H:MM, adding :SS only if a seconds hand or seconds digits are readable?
7:03
